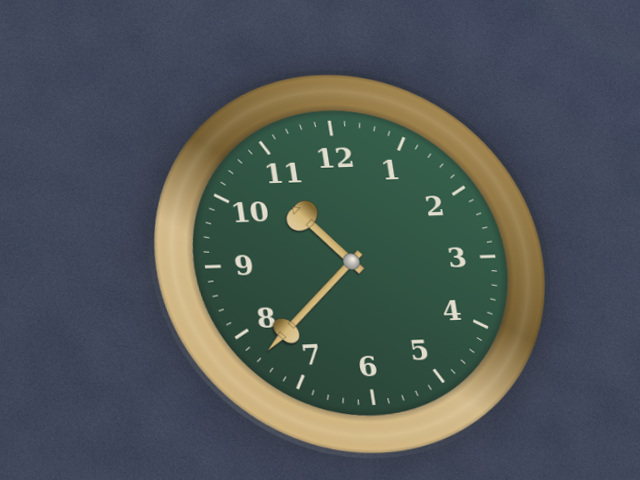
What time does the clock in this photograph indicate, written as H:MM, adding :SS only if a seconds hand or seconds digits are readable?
10:38
